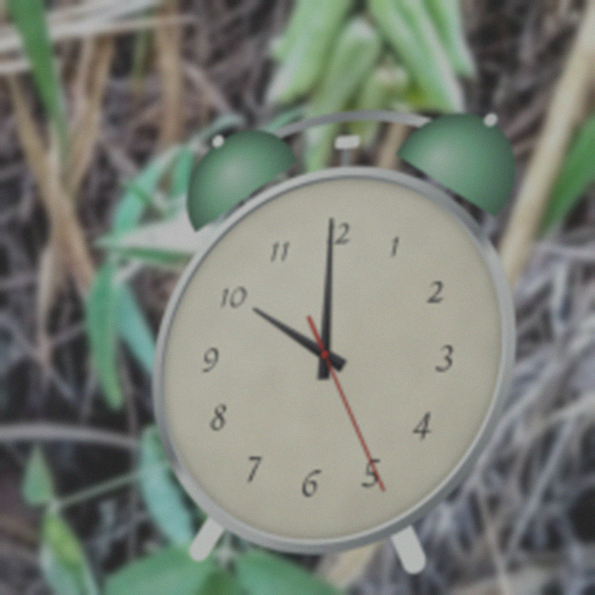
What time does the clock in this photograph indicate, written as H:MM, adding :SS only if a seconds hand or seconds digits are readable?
9:59:25
